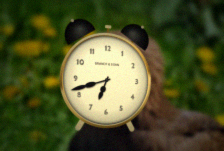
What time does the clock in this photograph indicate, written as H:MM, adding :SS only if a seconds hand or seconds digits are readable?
6:42
